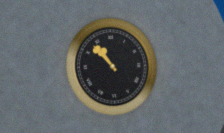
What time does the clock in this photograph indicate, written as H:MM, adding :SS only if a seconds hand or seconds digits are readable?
10:53
